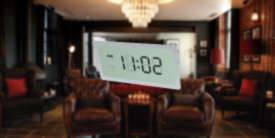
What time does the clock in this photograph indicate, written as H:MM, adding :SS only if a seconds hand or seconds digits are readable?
11:02
